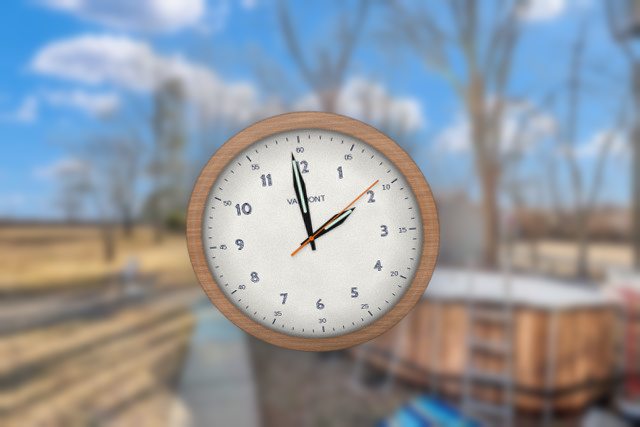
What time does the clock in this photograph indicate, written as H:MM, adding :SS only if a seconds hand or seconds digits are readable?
1:59:09
